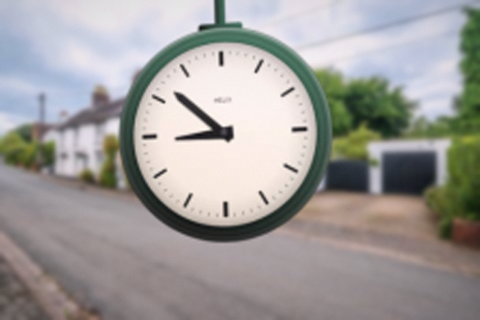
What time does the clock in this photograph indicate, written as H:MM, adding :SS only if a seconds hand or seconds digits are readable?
8:52
